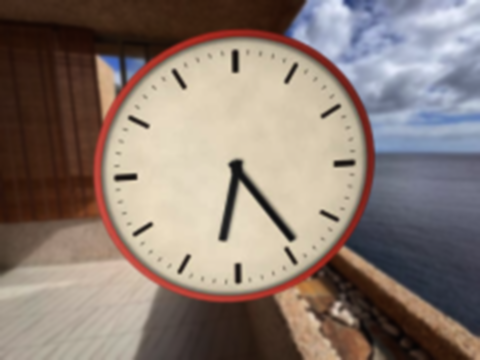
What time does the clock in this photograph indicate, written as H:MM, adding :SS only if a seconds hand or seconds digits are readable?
6:24
